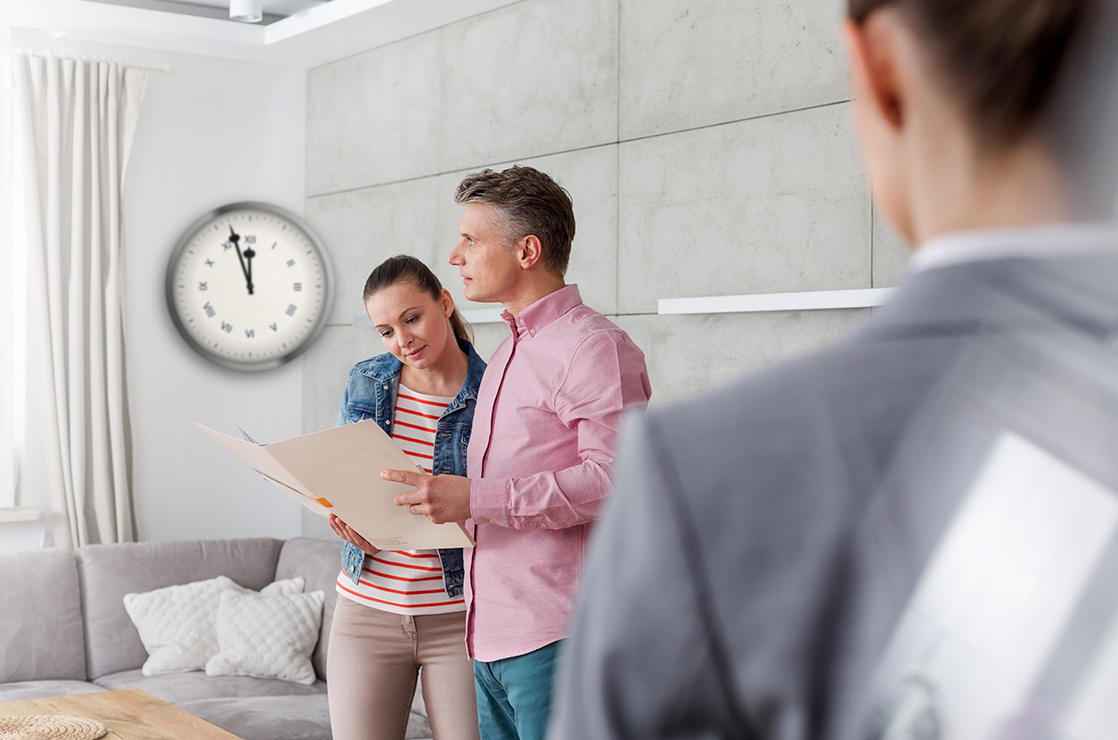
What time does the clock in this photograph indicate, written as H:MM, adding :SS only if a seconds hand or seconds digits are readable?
11:57
